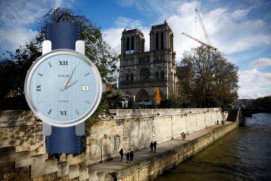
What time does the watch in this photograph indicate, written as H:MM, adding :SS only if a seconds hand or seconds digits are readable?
2:05
